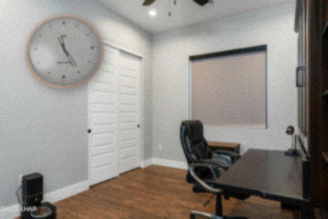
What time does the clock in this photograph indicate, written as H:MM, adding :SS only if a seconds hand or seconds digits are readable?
11:25
